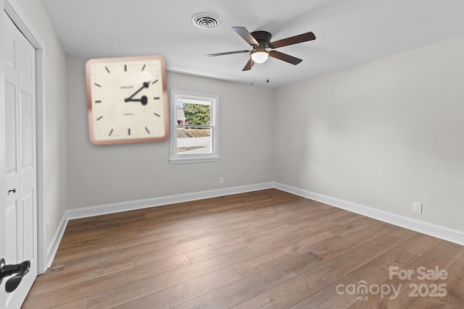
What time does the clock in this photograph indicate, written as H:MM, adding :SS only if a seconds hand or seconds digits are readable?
3:09
